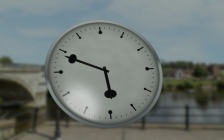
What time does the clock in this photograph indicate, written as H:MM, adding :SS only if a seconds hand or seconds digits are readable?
5:49
